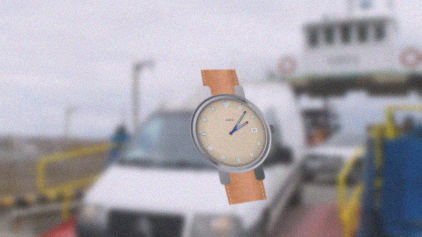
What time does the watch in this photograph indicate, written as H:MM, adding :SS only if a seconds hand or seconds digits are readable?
2:07
